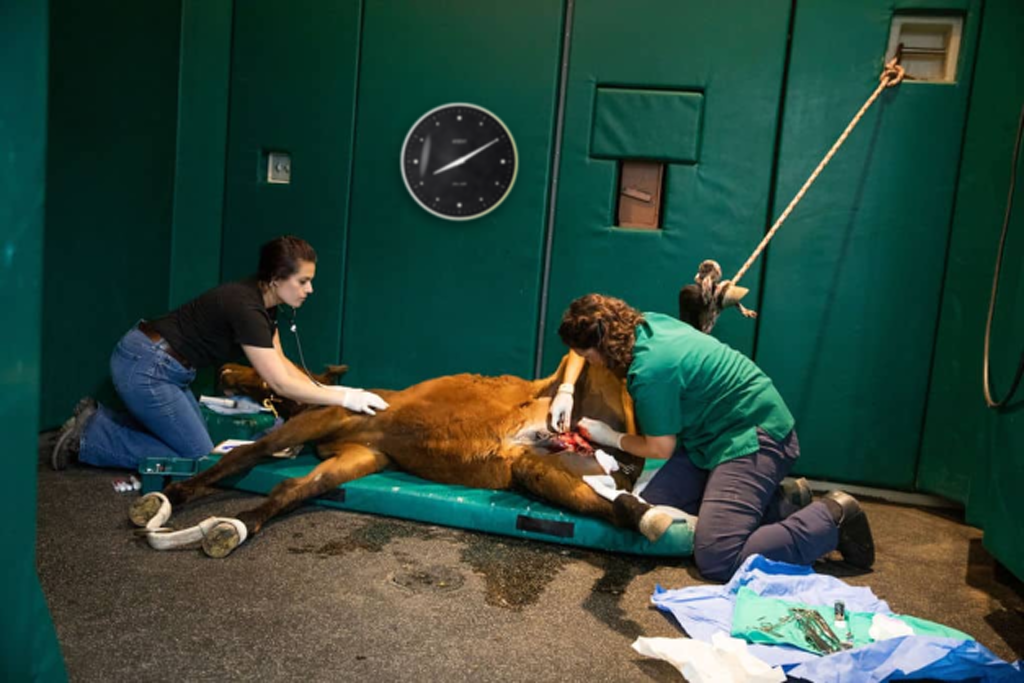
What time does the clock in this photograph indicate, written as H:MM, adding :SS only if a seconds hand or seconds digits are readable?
8:10
